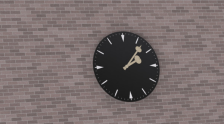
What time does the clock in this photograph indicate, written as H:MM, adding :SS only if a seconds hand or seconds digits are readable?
2:07
